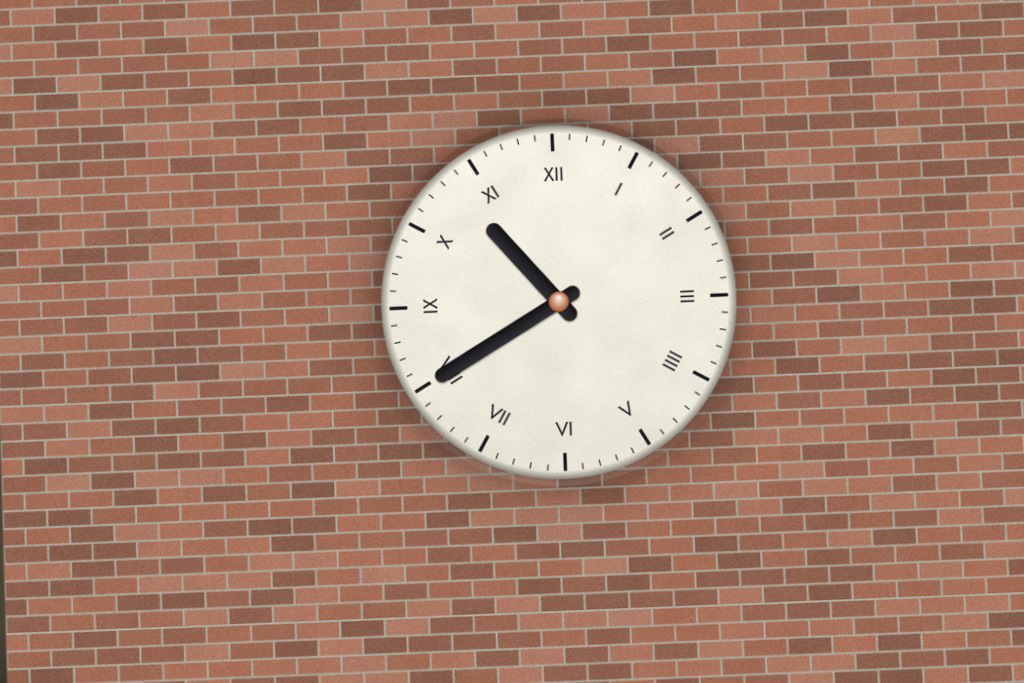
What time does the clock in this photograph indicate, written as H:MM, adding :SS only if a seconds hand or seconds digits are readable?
10:40
